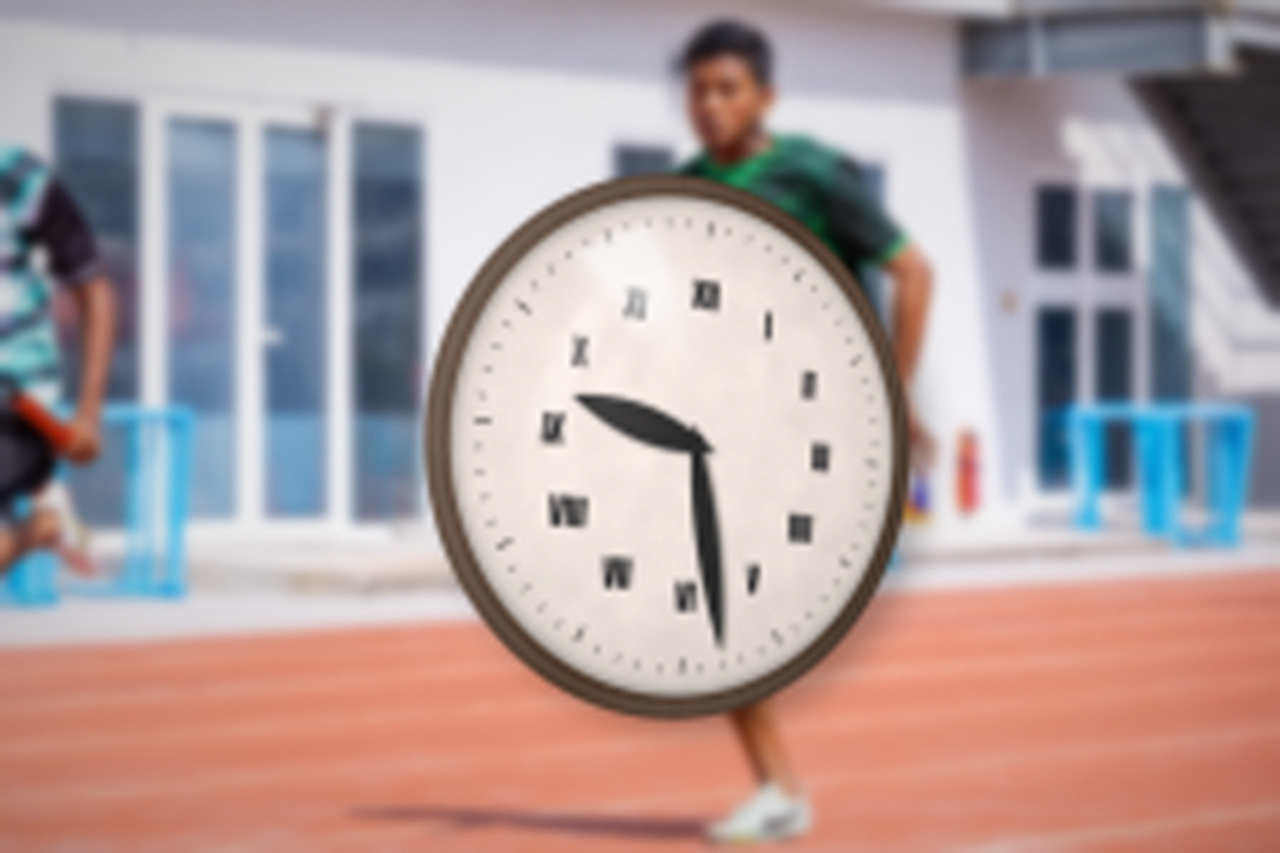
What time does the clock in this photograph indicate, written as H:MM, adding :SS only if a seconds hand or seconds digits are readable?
9:28
